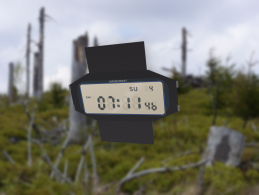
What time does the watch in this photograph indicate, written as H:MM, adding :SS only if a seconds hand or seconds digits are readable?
7:11:46
